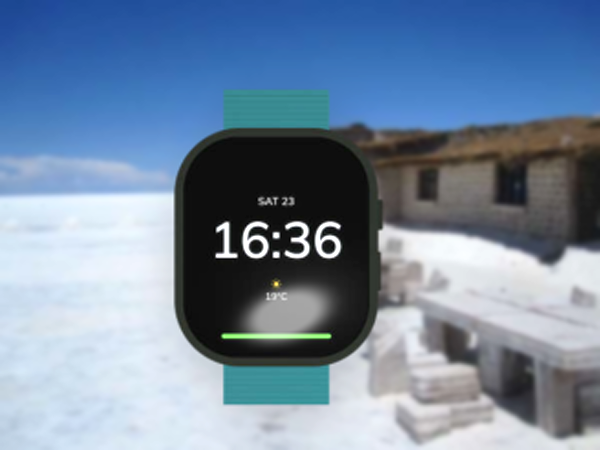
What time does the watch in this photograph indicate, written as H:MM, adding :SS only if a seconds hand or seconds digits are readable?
16:36
